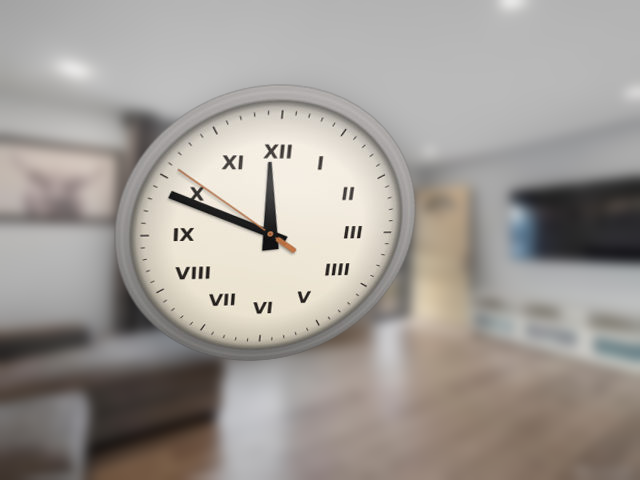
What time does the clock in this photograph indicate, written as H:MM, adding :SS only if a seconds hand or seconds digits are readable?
11:48:51
